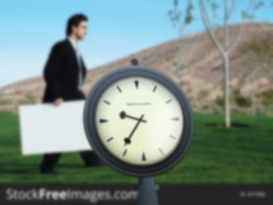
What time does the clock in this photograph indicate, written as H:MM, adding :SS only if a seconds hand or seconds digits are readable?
9:36
